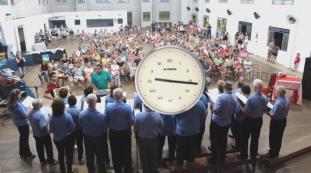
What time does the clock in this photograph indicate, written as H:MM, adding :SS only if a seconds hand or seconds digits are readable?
9:16
